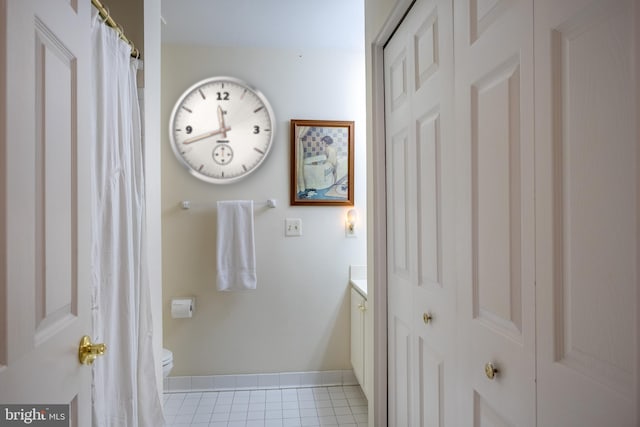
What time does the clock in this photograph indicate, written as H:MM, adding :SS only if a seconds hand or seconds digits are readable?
11:42
